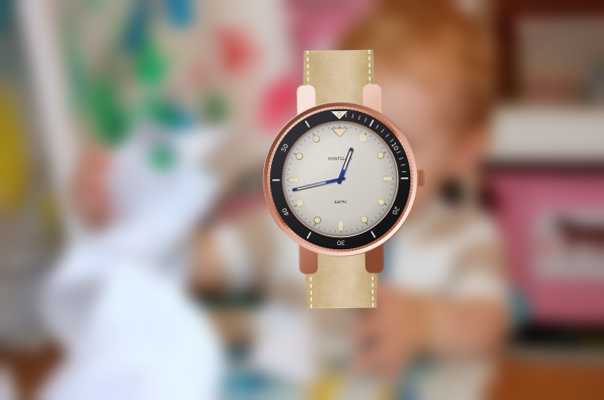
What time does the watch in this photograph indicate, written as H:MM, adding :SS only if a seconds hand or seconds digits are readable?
12:43
